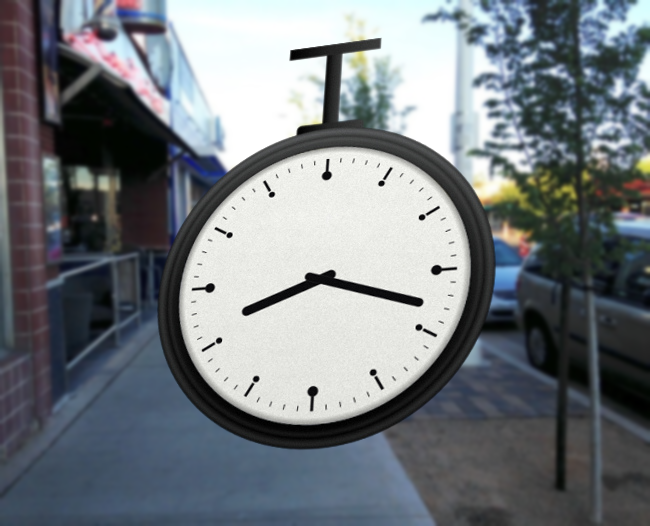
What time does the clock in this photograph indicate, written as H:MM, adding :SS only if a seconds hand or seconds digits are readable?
8:18
